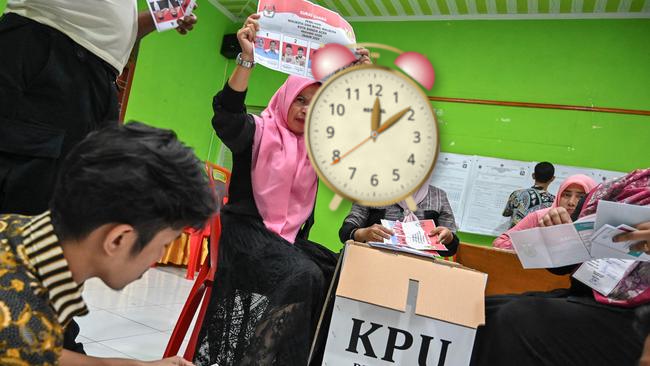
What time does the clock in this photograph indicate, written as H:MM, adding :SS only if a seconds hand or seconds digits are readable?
12:08:39
